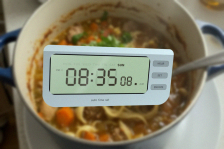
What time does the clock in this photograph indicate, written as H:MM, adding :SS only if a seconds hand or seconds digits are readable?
8:35:08
